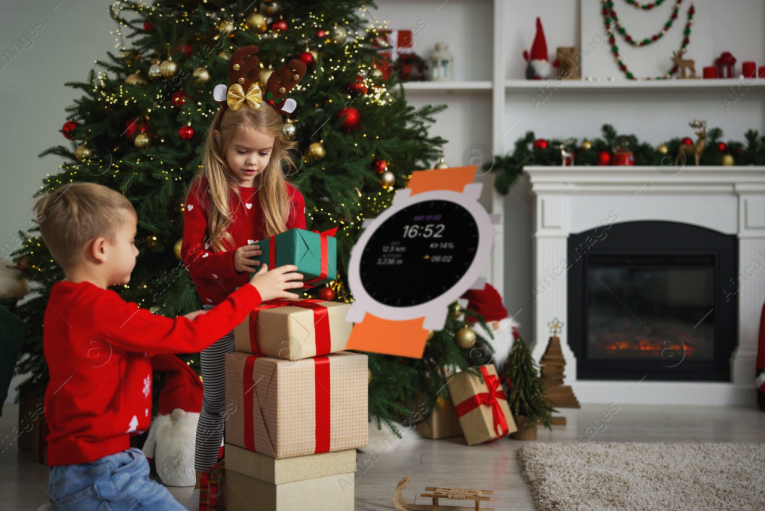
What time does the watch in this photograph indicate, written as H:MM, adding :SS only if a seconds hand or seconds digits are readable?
16:52
